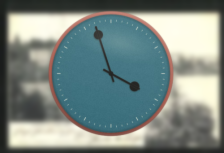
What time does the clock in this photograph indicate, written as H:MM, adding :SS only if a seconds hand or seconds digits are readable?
3:57
